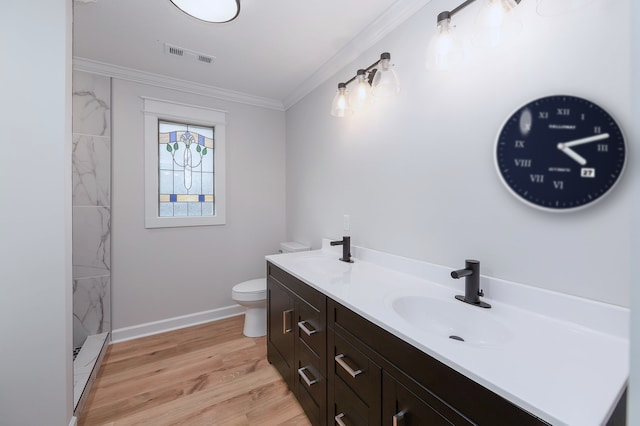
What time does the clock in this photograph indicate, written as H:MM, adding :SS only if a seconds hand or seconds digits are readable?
4:12
